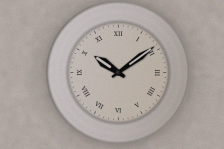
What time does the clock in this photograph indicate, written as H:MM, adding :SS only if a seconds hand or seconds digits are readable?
10:09
